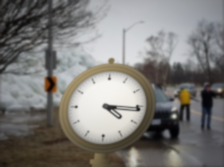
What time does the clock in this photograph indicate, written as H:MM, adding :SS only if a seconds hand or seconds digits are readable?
4:16
